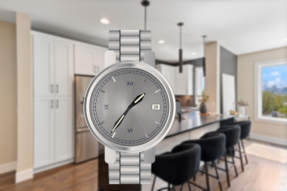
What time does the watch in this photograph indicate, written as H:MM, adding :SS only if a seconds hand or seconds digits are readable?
1:36
